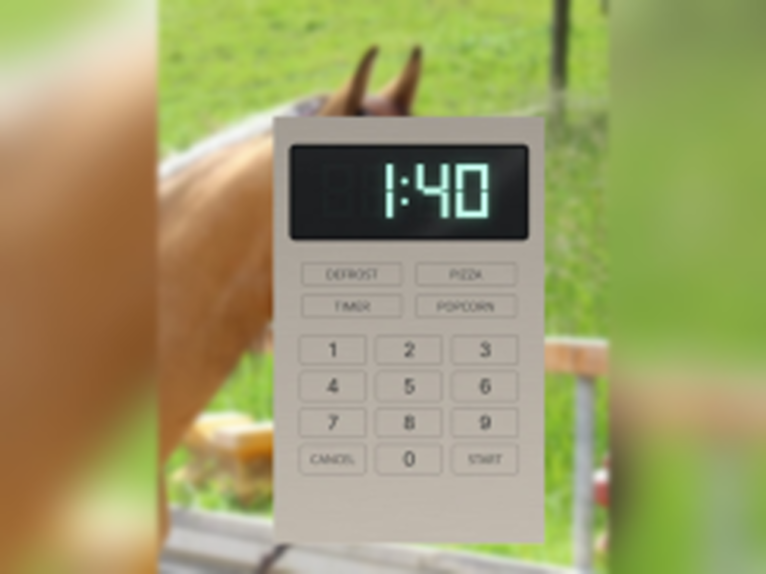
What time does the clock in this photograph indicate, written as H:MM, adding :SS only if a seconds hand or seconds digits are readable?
1:40
